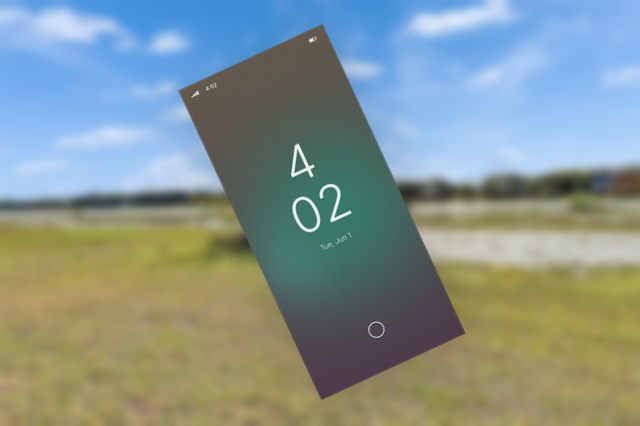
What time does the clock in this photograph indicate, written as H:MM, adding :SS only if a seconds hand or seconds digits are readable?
4:02
